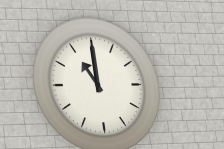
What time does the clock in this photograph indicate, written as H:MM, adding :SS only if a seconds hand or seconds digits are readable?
11:00
